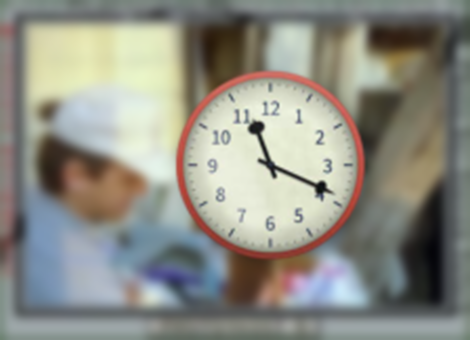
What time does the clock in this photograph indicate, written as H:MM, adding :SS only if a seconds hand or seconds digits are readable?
11:19
